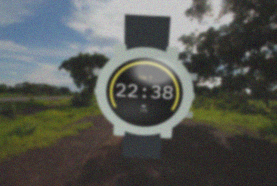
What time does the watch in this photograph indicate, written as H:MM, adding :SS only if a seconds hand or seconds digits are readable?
22:38
